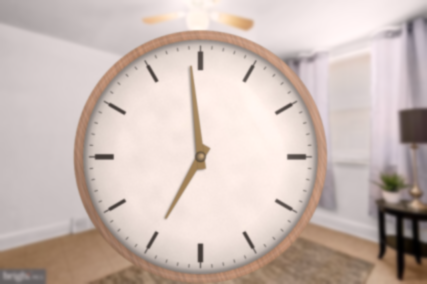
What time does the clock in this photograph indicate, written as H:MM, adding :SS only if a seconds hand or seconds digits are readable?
6:59
